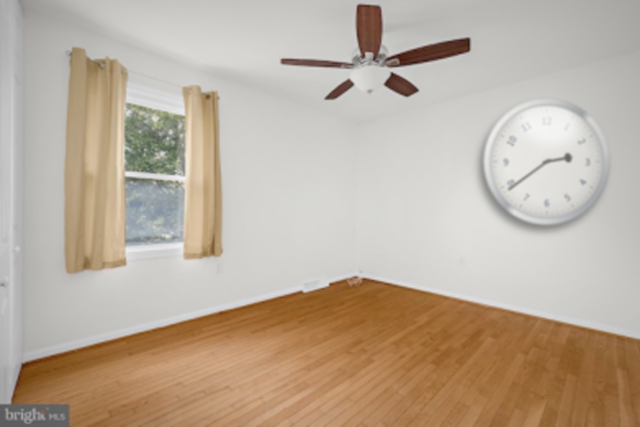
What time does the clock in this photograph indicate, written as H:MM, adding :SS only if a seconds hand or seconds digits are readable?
2:39
